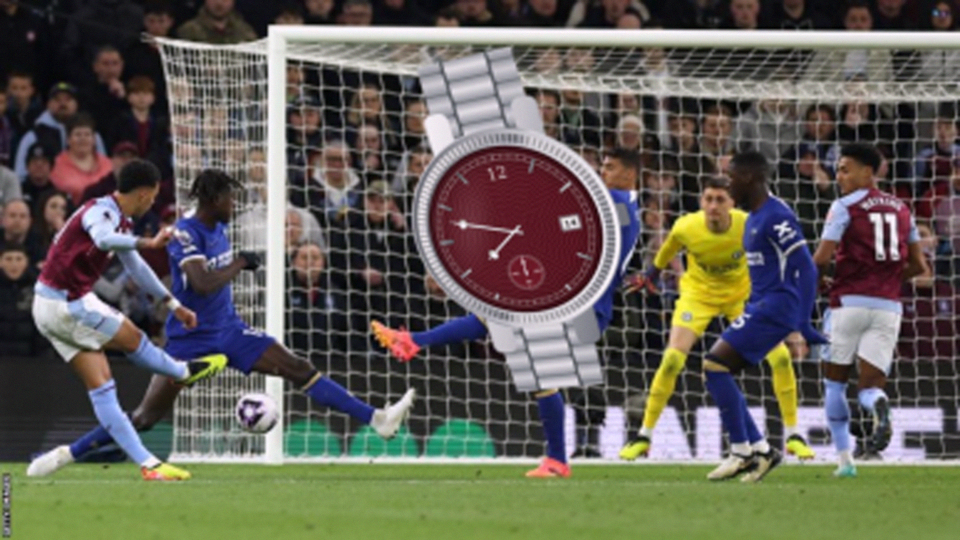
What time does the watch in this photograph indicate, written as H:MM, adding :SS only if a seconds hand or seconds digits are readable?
7:48
